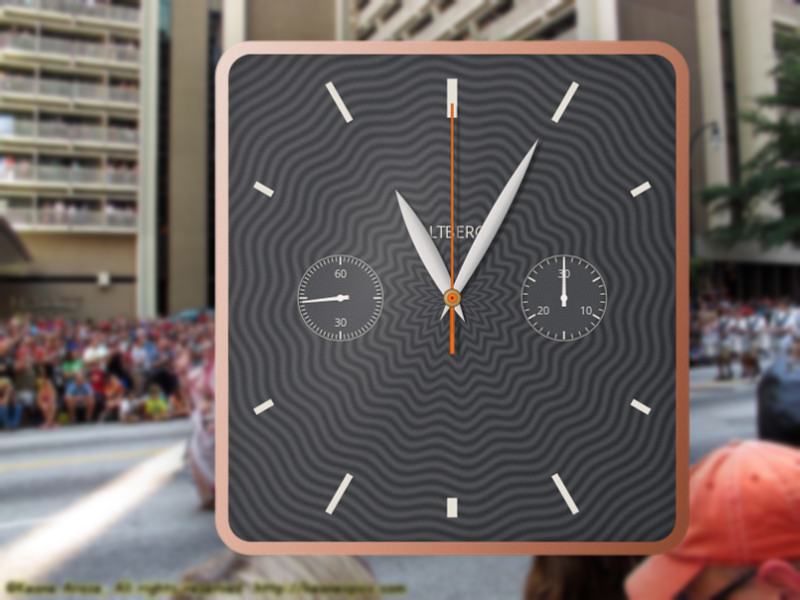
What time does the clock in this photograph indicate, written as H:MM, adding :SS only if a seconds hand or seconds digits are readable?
11:04:44
